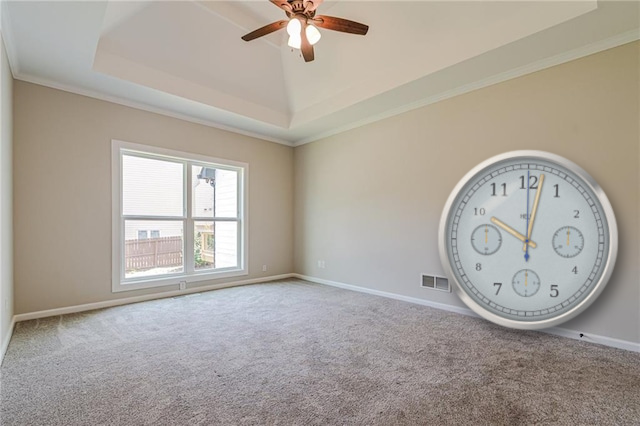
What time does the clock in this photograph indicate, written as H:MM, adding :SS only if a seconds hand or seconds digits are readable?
10:02
